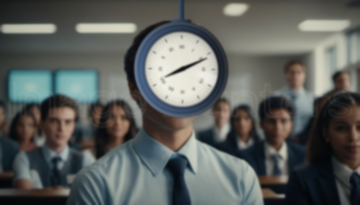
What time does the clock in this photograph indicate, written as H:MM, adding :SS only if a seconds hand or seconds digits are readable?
8:11
